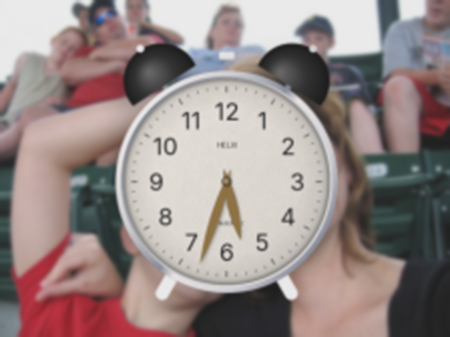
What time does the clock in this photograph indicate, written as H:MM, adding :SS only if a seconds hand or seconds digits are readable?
5:33
